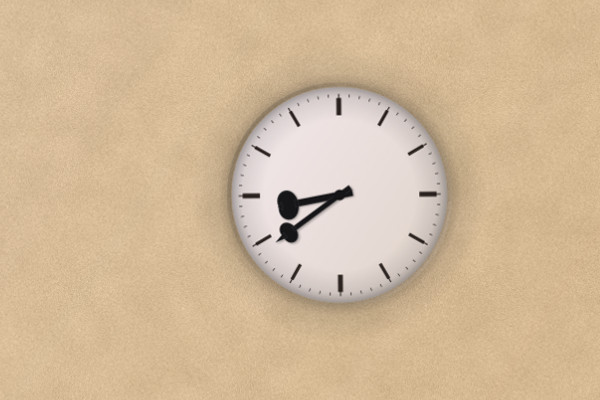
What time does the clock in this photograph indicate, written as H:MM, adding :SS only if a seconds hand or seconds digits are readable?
8:39
